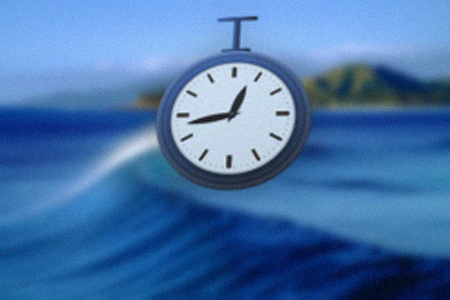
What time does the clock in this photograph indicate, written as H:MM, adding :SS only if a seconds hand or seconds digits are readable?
12:43
